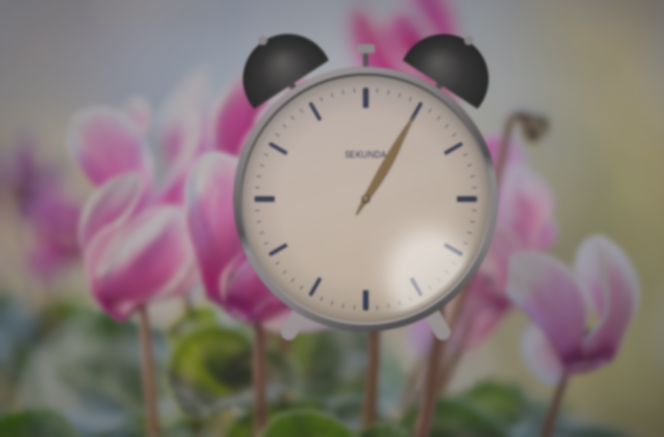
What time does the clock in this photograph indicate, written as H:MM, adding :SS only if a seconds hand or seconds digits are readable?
1:05
